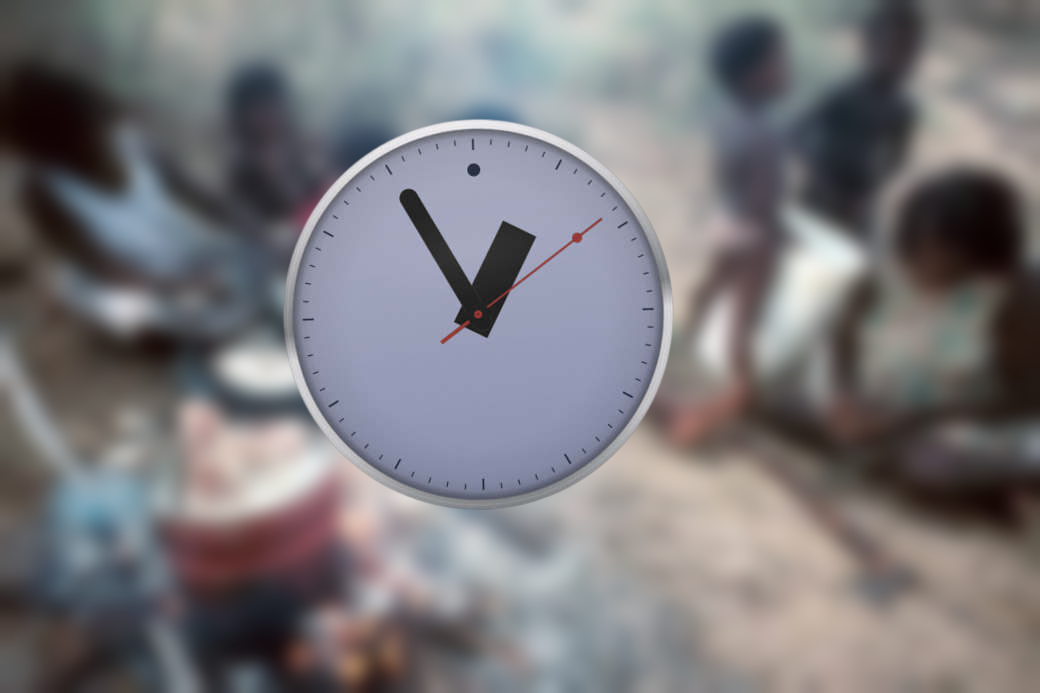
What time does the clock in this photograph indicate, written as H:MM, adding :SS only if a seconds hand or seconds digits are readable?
12:55:09
